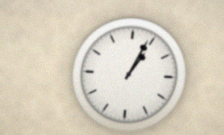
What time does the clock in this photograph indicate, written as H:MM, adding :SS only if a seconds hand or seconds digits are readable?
1:04
